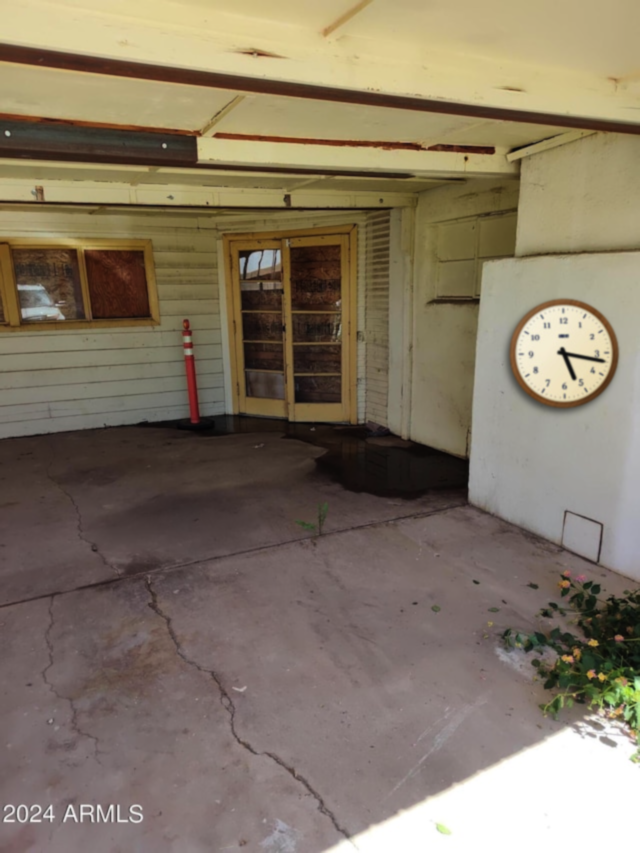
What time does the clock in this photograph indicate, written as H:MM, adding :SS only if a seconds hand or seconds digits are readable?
5:17
